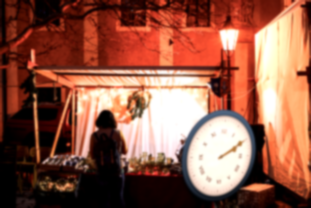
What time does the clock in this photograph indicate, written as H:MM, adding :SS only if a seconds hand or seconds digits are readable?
2:10
